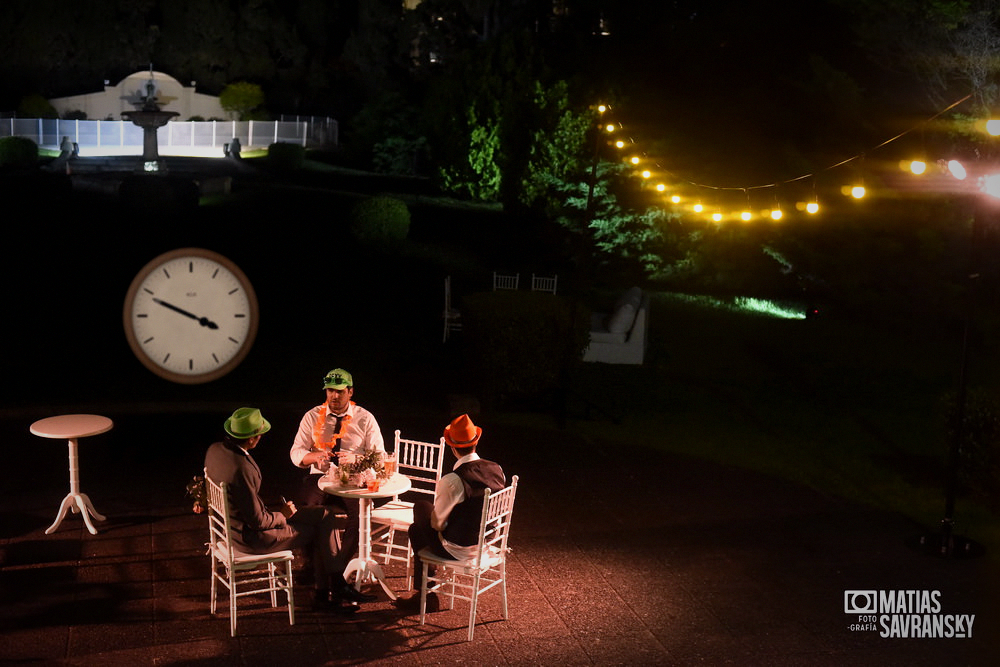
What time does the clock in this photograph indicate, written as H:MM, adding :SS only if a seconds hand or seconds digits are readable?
3:49
